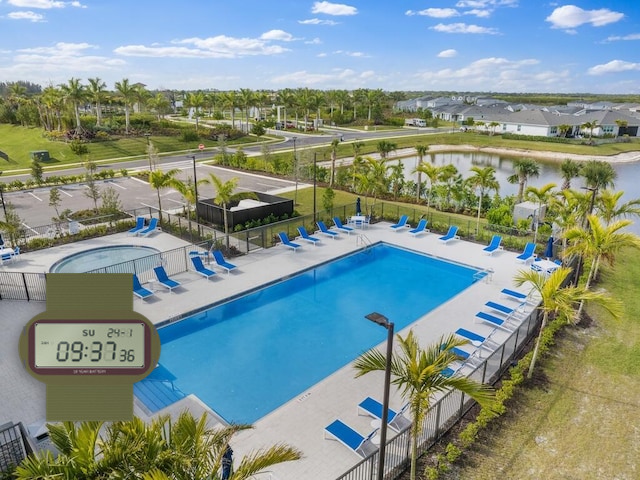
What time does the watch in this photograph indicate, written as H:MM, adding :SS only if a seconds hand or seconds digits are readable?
9:37:36
